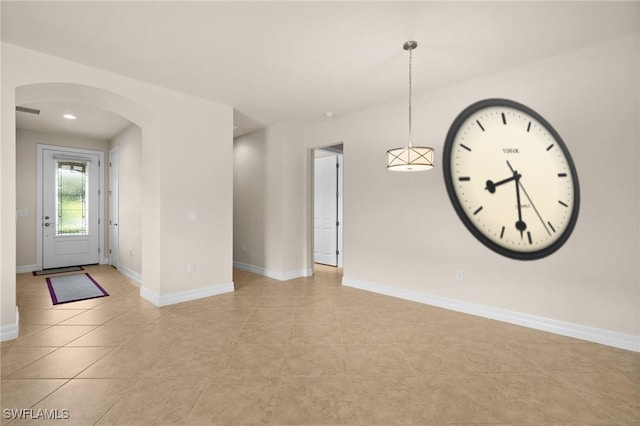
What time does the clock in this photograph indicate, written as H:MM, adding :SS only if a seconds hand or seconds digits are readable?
8:31:26
